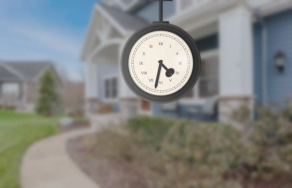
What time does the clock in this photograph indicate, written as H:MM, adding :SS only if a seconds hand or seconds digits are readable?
4:32
